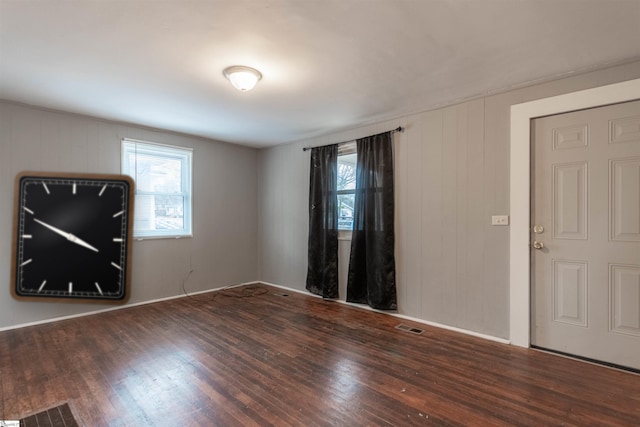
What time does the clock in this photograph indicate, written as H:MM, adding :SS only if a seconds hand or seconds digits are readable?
3:49
